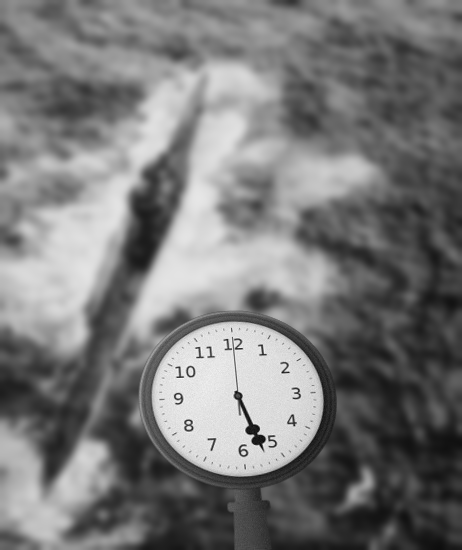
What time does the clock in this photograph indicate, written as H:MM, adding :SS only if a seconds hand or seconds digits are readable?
5:27:00
